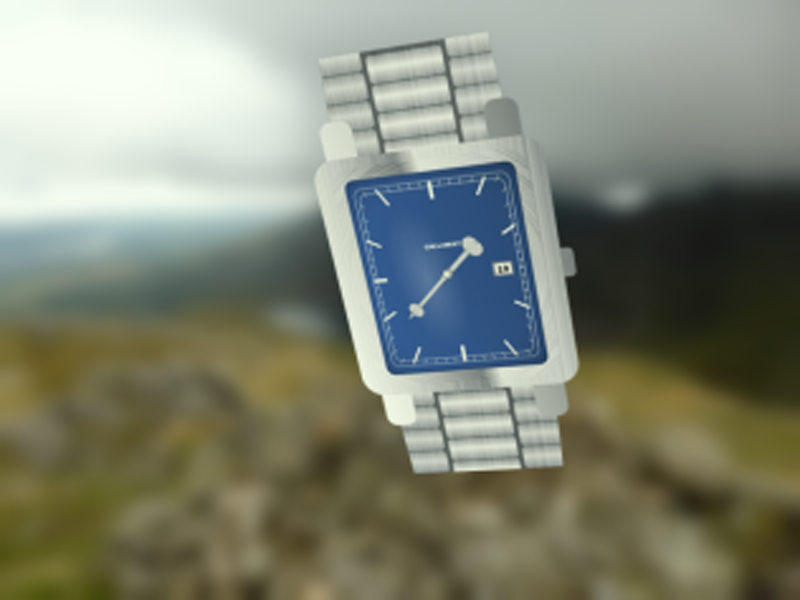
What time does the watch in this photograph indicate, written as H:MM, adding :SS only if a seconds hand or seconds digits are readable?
1:38
